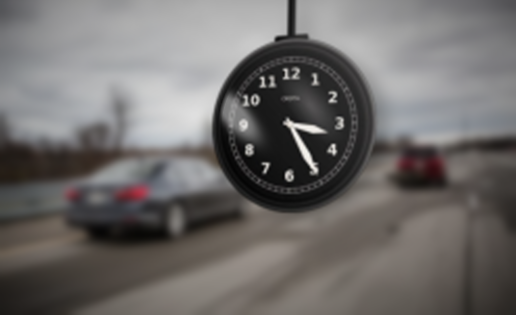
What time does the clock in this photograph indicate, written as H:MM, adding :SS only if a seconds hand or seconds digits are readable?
3:25
